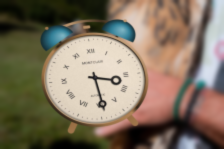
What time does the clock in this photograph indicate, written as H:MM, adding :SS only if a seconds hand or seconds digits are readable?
3:29
